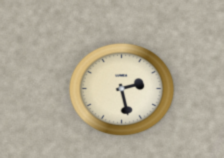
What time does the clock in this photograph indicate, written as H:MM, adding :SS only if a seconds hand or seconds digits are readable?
2:28
